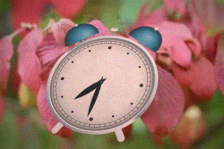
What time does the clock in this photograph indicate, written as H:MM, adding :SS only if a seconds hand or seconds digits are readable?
7:31
